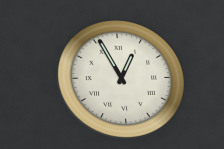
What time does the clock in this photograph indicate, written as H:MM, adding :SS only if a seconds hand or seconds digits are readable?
12:56
